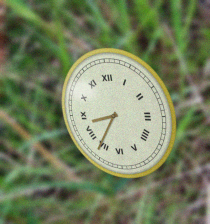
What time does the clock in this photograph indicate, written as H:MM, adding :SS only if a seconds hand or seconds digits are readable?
8:36
